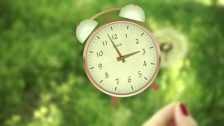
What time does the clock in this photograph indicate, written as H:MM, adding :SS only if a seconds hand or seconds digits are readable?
2:58
